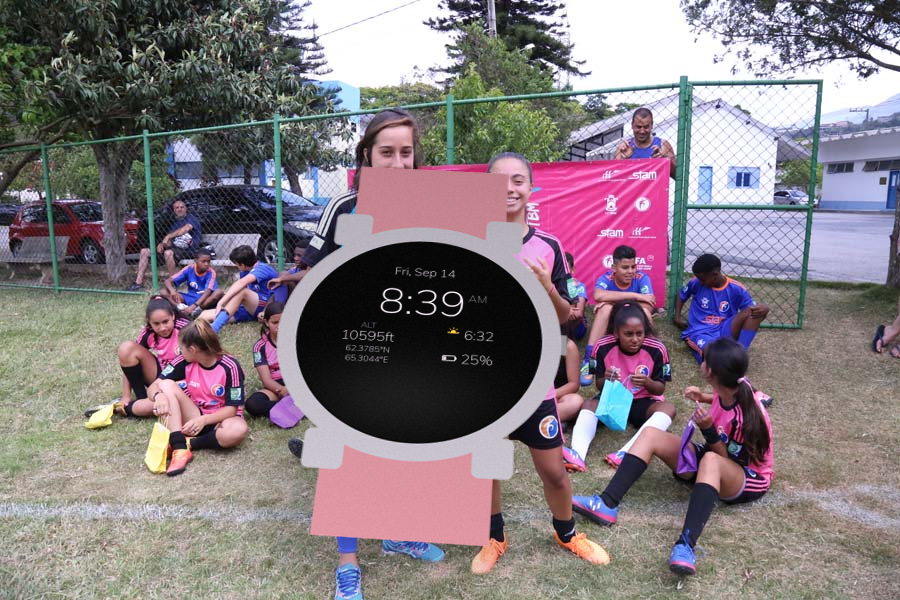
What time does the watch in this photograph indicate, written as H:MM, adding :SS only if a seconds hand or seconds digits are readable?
8:39
